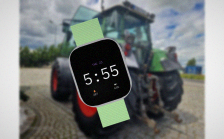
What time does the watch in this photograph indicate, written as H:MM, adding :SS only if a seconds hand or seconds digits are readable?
5:55
